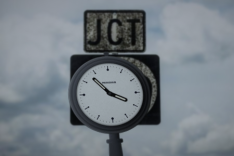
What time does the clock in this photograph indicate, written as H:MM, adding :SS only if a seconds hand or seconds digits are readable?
3:53
